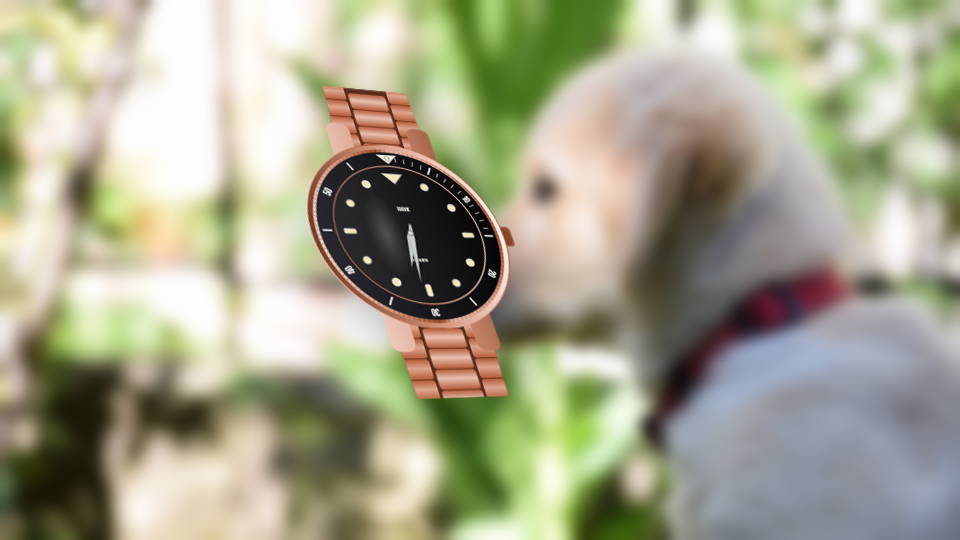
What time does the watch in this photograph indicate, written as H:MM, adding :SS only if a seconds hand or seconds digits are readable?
6:31
